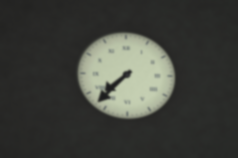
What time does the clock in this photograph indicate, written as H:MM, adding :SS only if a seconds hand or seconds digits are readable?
7:37
